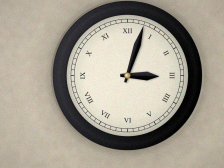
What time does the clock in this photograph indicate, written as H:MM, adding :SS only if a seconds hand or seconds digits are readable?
3:03
